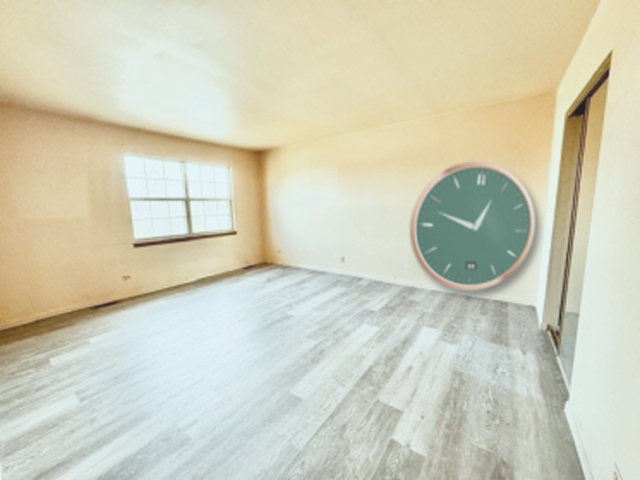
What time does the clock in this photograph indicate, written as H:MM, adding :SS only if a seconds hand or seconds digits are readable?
12:48
